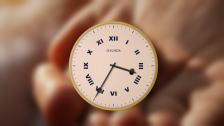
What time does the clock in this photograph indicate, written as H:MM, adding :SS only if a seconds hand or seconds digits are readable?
3:35
